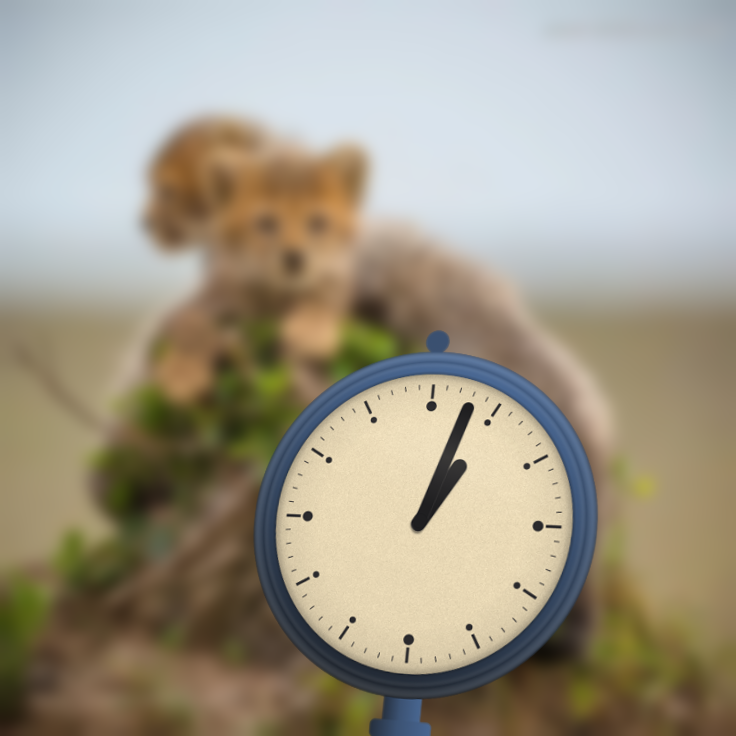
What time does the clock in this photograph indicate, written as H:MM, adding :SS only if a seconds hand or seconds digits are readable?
1:03
